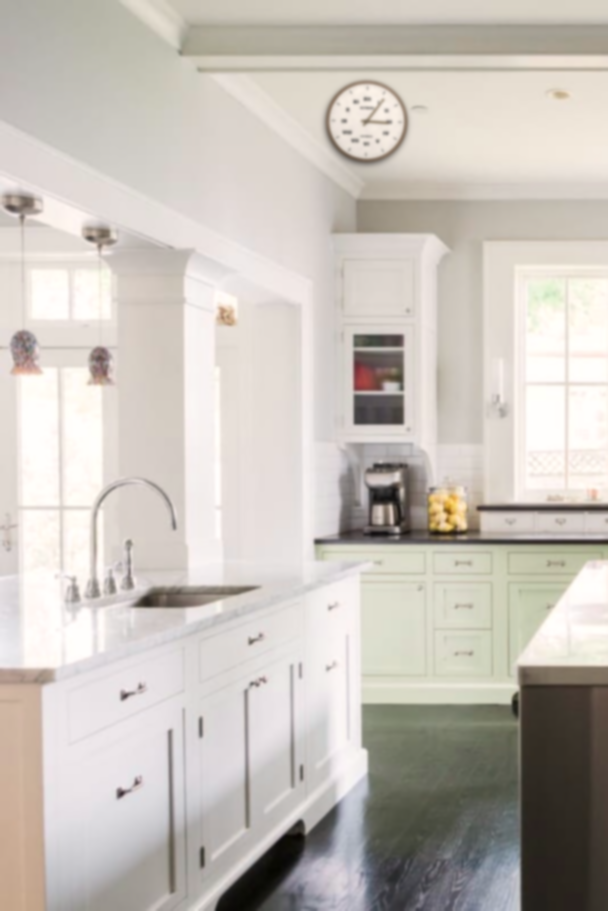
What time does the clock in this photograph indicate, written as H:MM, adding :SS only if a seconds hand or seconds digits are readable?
3:06
